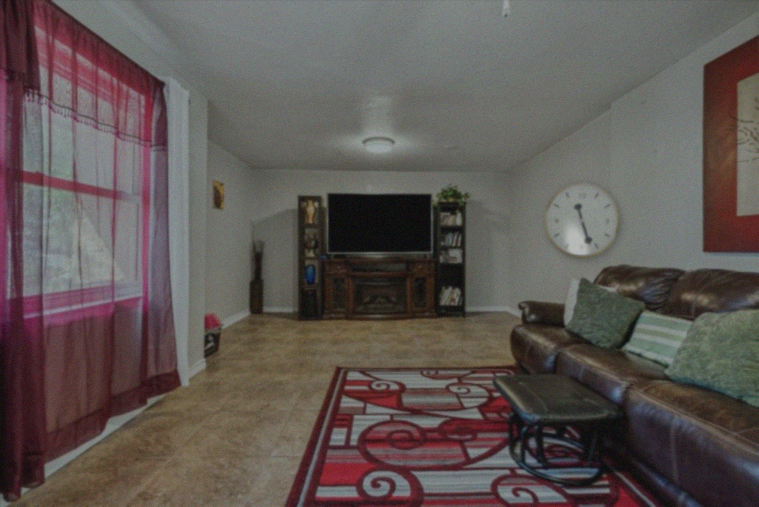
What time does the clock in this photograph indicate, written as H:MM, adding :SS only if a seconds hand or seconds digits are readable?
11:27
